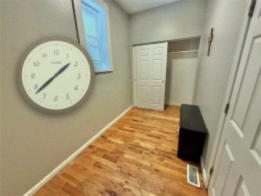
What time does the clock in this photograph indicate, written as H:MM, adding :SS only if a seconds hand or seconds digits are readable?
1:38
